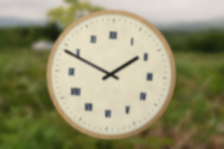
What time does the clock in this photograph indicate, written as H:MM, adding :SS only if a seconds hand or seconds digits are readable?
1:49
